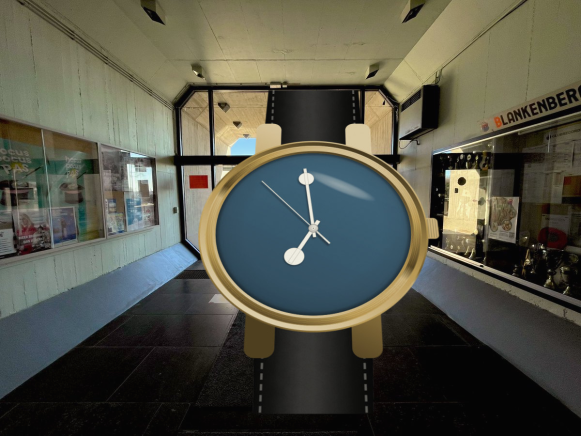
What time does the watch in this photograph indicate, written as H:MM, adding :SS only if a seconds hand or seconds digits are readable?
6:58:53
